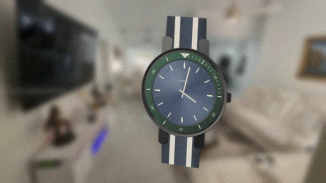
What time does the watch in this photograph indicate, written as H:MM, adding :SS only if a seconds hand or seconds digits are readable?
4:02
